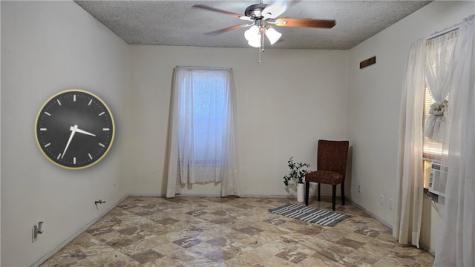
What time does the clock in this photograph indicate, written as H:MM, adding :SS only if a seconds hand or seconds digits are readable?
3:34
